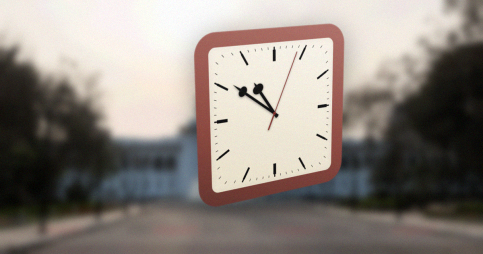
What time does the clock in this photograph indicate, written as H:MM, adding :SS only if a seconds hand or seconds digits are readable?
10:51:04
